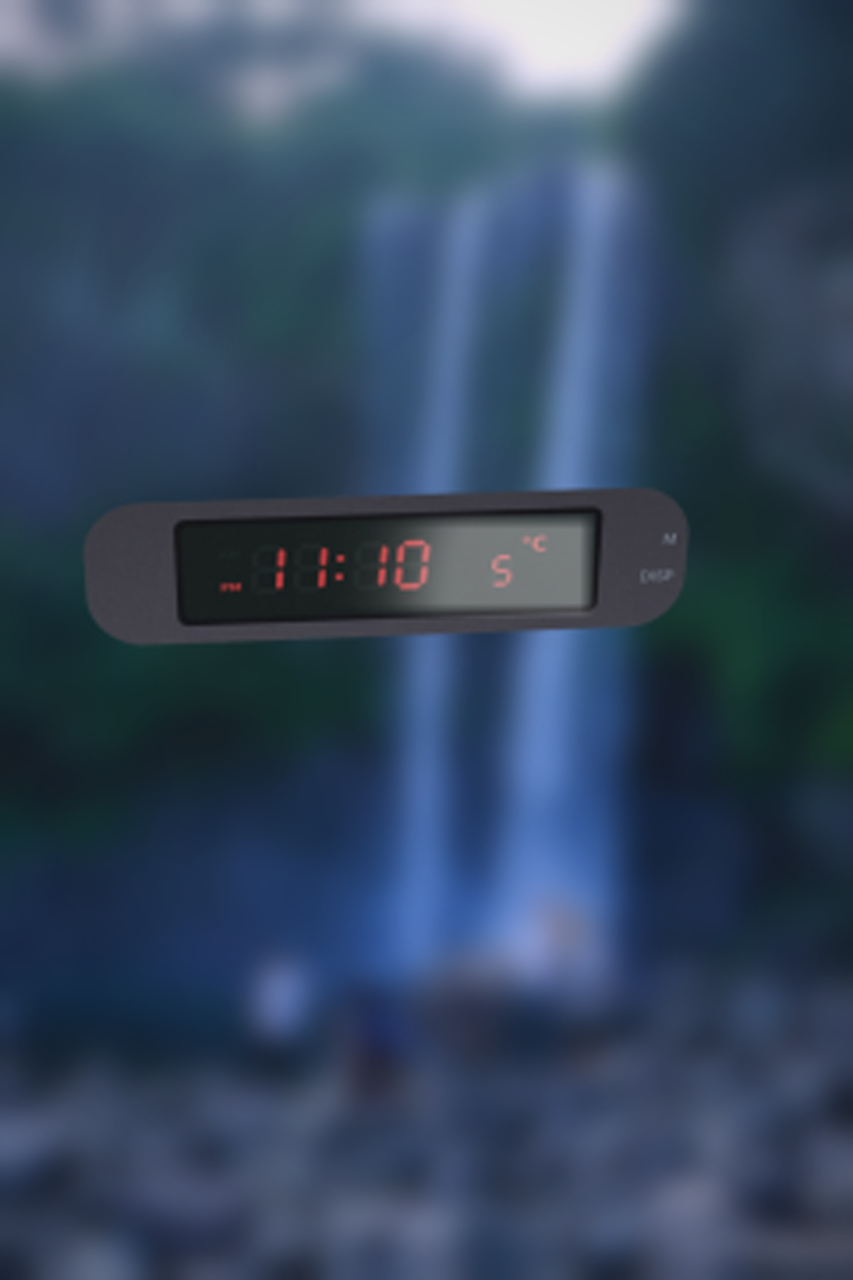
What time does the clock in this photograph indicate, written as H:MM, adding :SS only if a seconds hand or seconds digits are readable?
11:10
